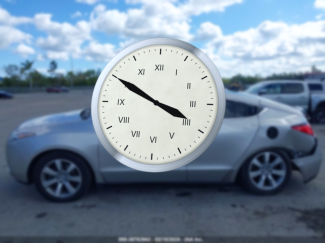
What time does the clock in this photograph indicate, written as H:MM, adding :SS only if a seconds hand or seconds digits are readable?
3:50
